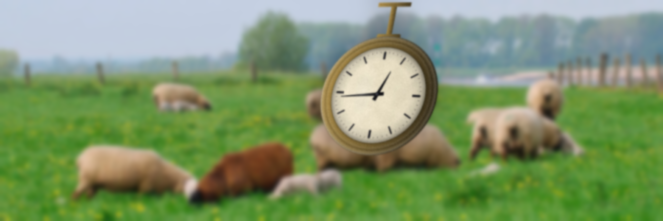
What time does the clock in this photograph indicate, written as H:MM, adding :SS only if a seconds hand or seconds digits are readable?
12:44
